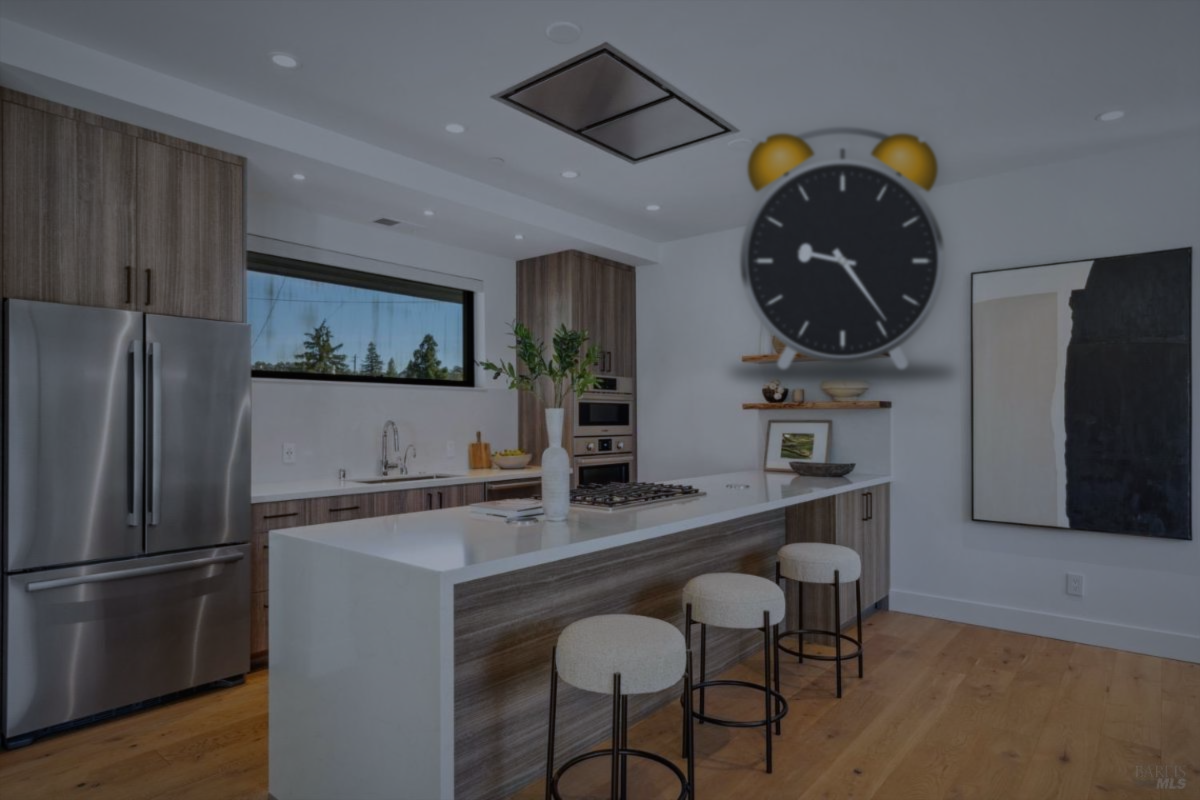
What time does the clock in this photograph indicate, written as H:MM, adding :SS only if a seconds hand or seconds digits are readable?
9:24
